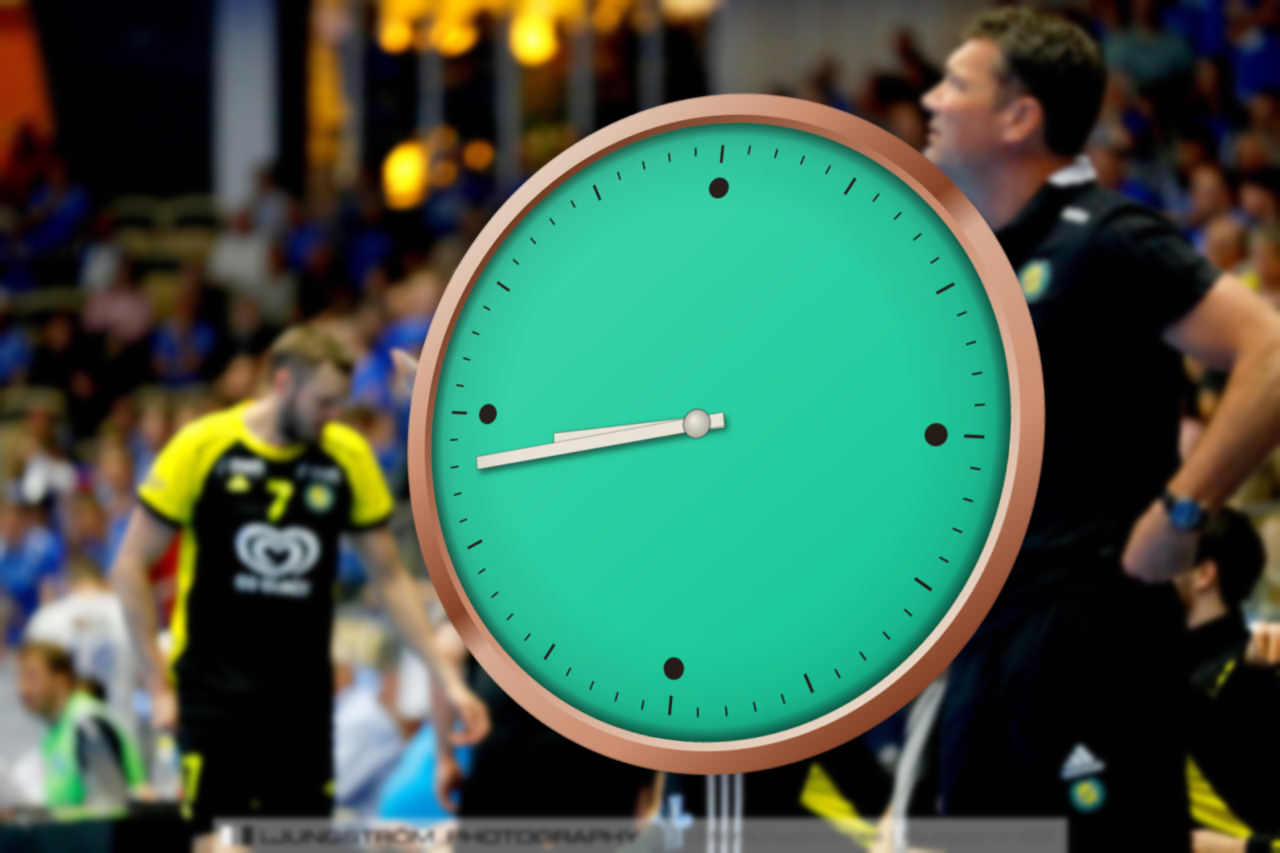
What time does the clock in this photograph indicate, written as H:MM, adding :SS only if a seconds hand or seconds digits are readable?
8:43
